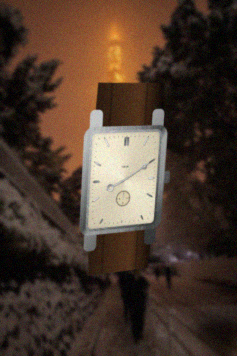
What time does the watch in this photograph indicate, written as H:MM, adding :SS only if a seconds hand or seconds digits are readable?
8:10
